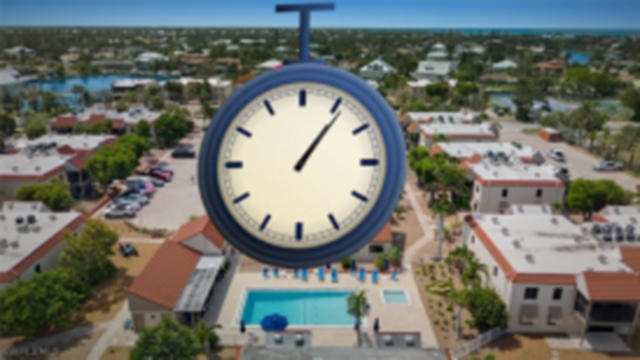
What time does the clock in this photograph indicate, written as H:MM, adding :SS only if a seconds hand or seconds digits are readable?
1:06
